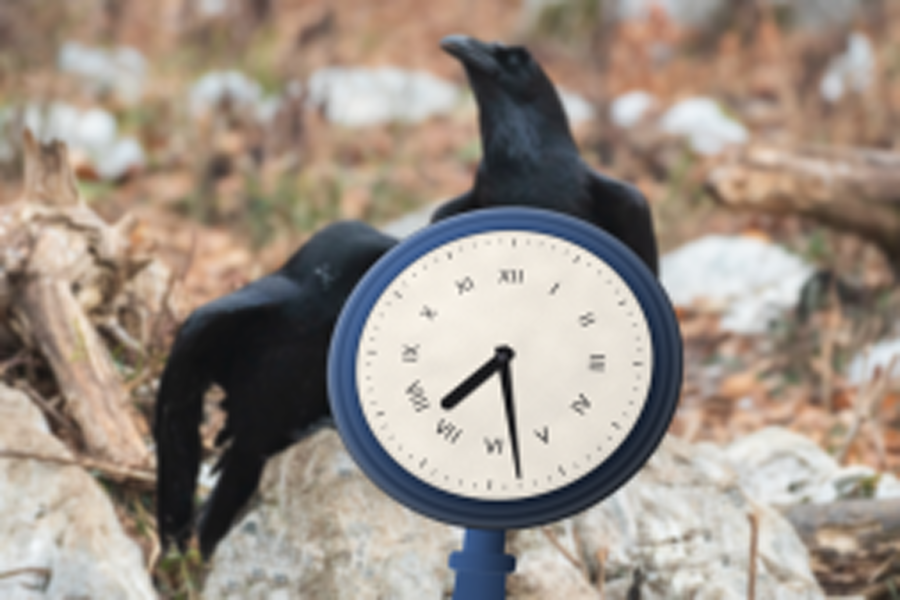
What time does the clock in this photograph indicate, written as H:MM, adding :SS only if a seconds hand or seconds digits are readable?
7:28
